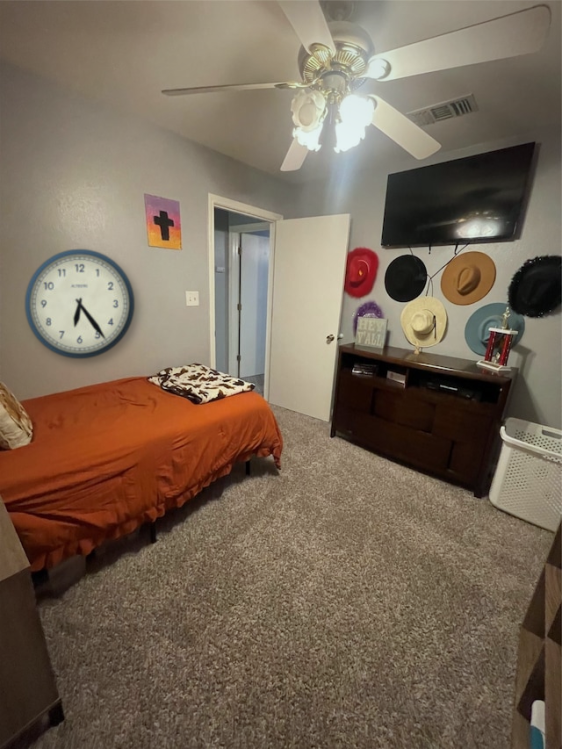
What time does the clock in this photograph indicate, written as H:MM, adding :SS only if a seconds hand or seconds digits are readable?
6:24
